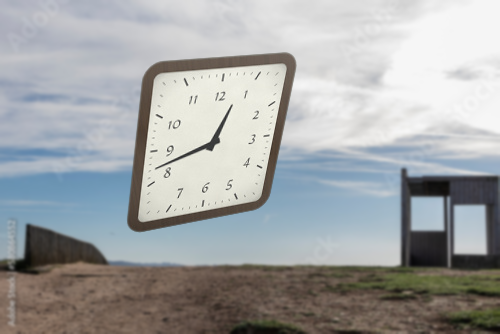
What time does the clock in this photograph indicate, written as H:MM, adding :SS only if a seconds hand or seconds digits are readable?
12:42
